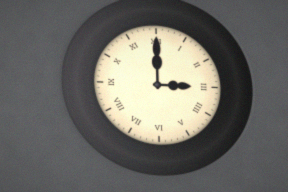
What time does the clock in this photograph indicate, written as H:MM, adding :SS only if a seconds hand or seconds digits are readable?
3:00
